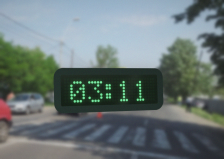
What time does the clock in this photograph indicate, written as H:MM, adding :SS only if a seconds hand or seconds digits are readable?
3:11
